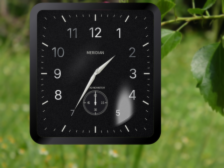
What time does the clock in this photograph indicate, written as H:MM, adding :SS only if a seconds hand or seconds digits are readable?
1:35
